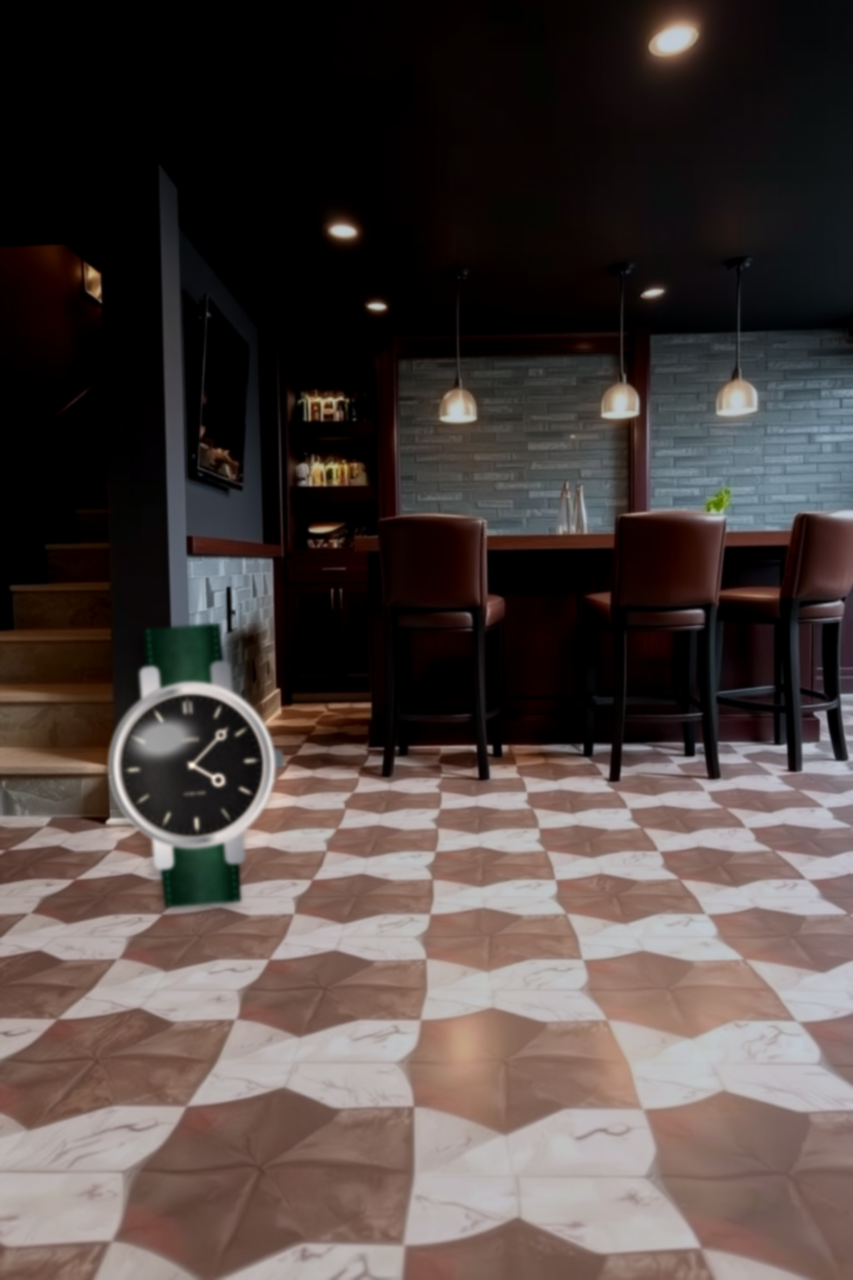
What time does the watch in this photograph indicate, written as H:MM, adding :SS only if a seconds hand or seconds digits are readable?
4:08
